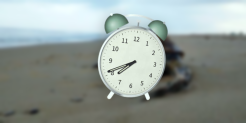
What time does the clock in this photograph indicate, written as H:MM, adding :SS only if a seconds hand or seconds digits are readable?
7:41
